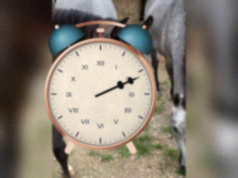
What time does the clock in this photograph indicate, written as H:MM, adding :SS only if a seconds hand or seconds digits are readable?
2:11
